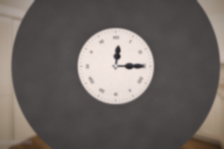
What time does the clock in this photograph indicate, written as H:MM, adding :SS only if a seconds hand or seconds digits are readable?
12:15
